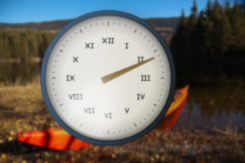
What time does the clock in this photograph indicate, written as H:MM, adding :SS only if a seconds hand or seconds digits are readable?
2:11
